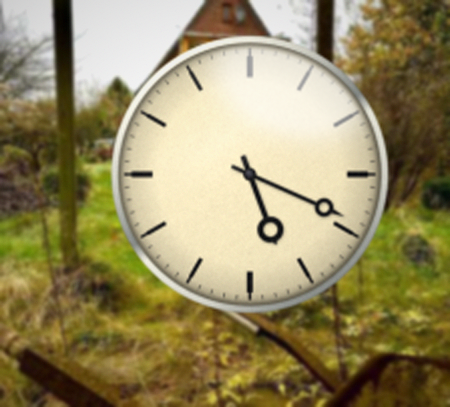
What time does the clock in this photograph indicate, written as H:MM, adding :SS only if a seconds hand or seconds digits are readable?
5:19
